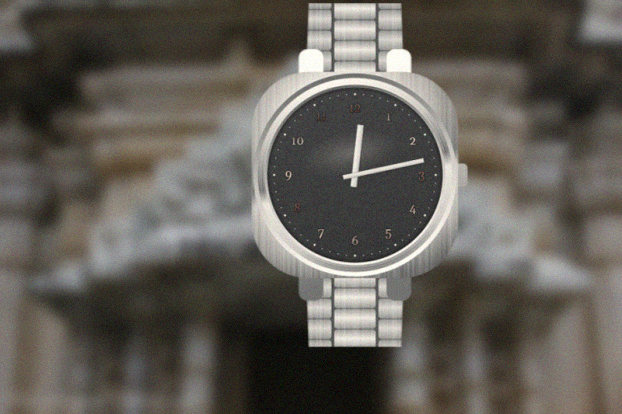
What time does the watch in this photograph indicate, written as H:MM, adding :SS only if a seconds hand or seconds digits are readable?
12:13
